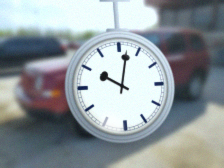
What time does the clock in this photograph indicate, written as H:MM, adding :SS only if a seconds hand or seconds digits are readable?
10:02
